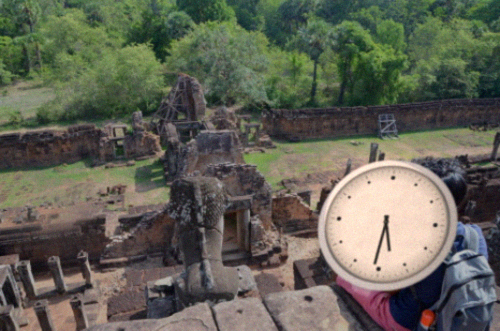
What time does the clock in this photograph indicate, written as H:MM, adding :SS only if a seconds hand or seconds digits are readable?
5:31
